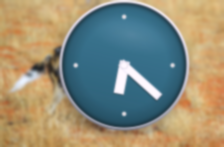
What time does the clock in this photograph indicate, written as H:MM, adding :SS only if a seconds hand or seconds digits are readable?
6:22
